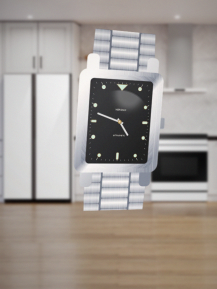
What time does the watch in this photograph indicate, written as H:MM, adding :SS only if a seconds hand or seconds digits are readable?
4:48
